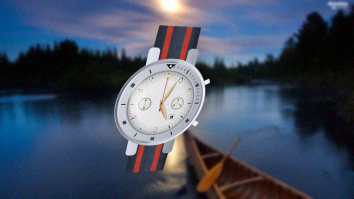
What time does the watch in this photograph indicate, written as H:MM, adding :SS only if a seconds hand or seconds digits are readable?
5:04
